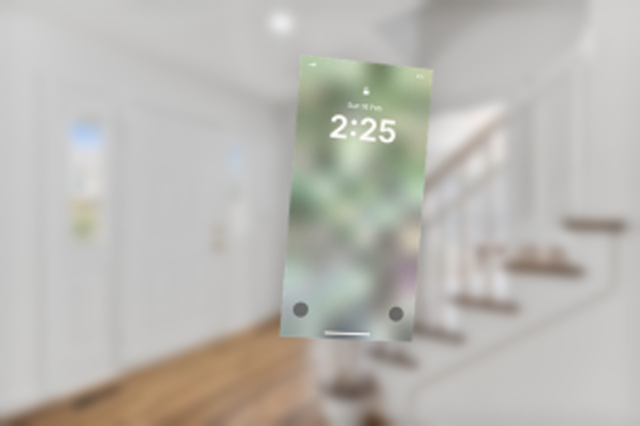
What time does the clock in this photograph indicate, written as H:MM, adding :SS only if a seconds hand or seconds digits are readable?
2:25
